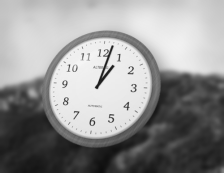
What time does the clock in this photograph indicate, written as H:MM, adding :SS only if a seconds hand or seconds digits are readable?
1:02
